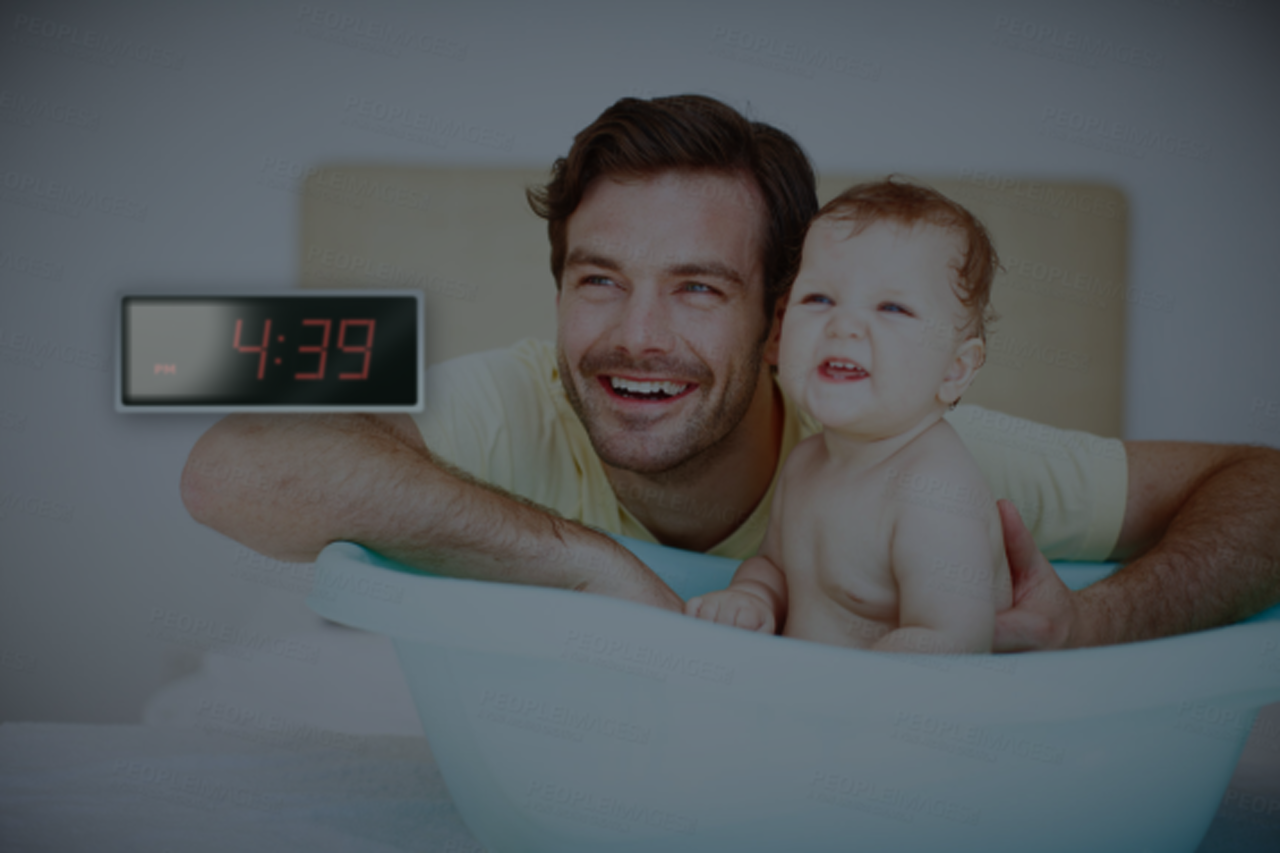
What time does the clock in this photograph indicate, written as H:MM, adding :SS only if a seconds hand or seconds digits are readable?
4:39
